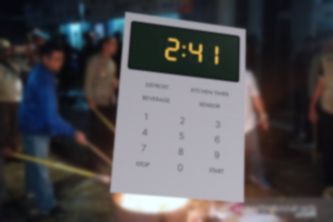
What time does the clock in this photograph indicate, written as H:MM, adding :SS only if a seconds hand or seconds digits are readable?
2:41
